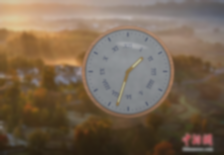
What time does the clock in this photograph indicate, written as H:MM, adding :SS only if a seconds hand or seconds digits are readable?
1:33
